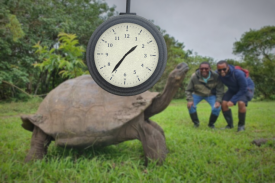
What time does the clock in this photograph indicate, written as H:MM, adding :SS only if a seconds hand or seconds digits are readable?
1:36
